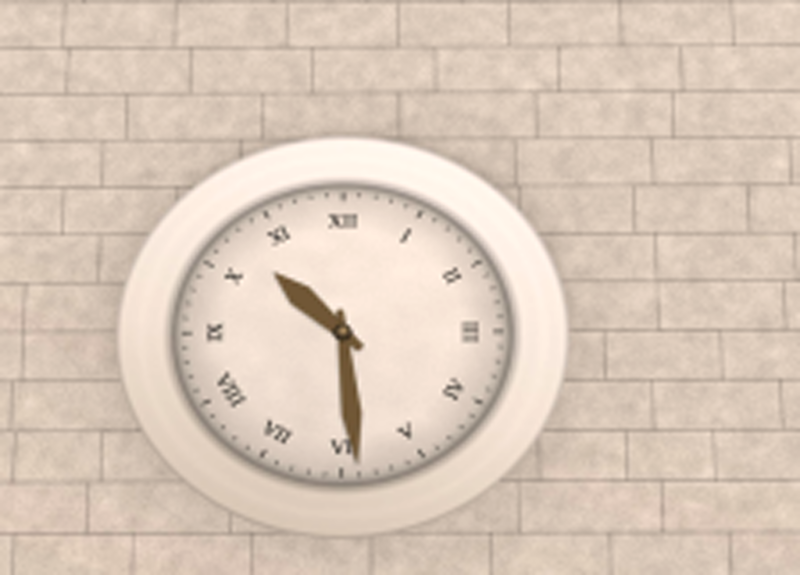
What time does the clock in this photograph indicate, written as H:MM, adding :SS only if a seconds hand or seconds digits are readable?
10:29
